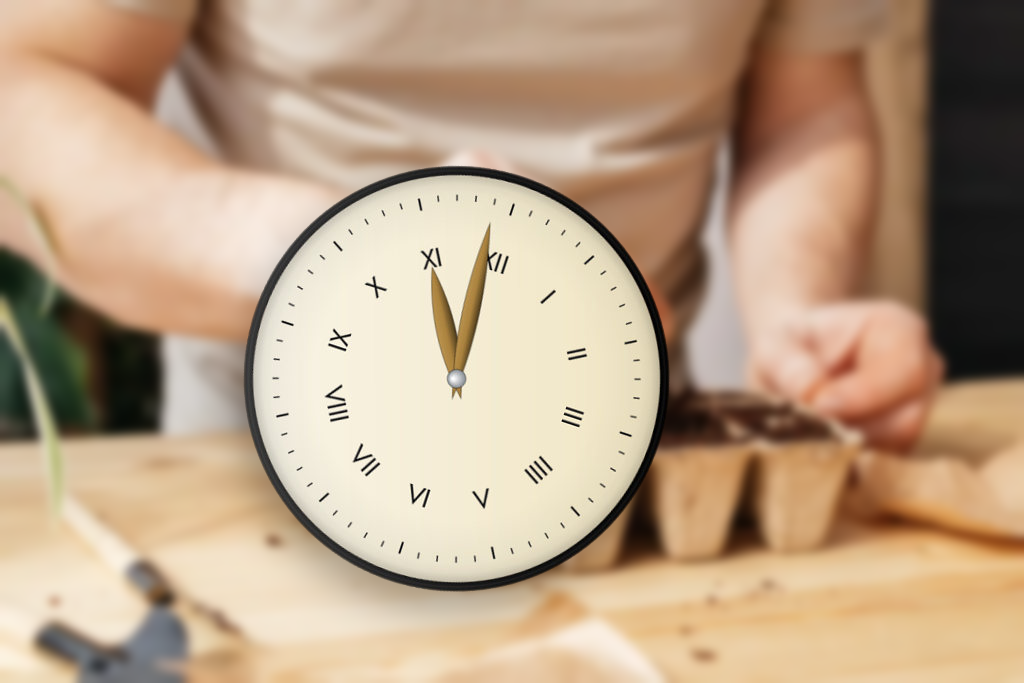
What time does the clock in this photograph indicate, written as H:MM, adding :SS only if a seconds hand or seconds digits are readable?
10:59
